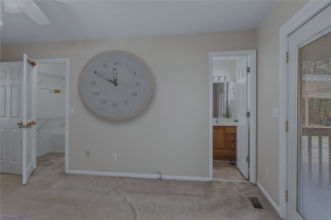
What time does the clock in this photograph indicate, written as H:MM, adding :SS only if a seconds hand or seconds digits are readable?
11:50
